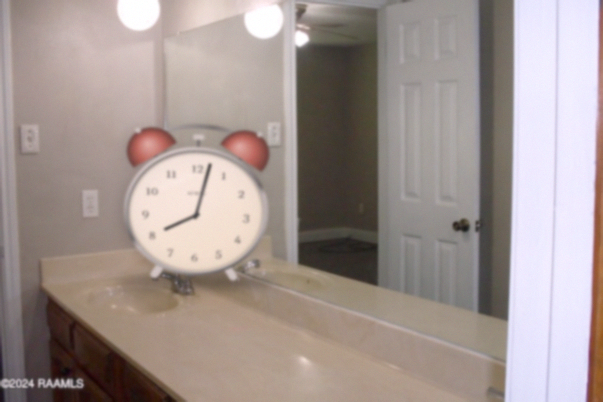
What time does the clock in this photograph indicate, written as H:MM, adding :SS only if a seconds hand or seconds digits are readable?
8:02
